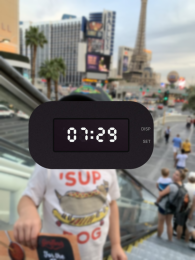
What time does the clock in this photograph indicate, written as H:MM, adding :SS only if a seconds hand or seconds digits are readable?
7:29
